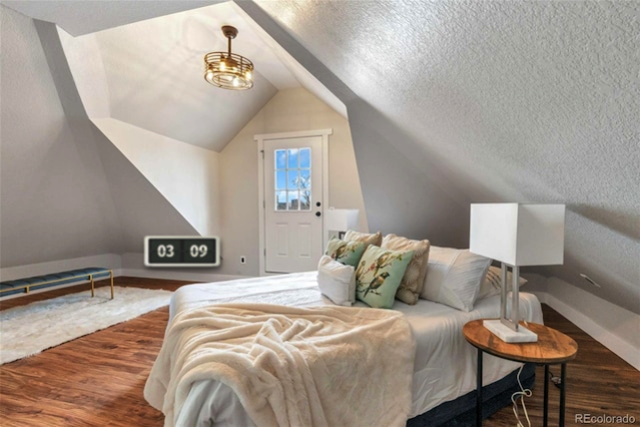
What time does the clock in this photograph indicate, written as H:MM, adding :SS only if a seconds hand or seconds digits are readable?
3:09
